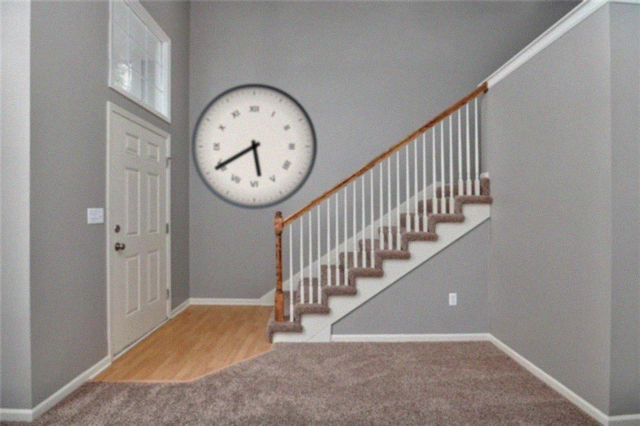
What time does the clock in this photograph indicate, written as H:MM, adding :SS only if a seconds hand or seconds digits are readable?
5:40
